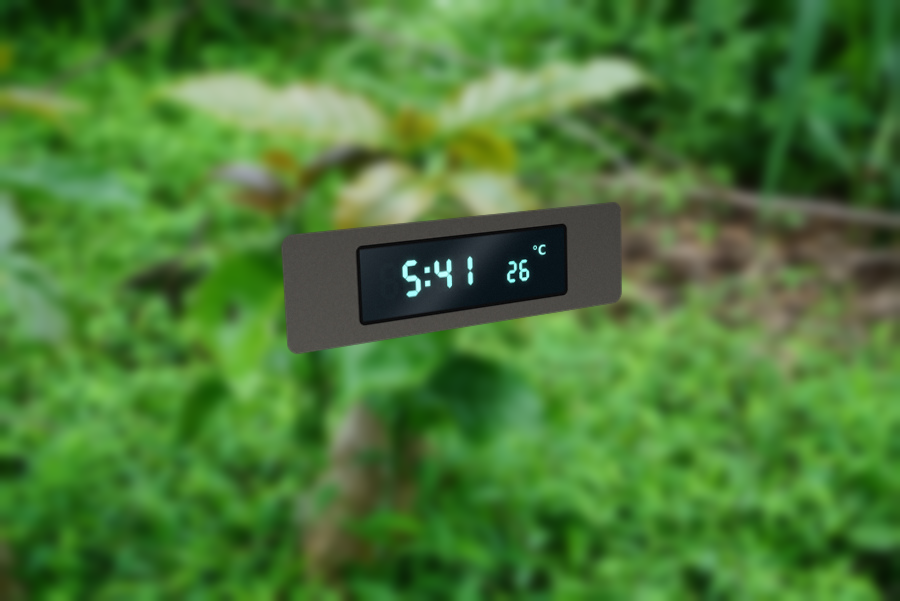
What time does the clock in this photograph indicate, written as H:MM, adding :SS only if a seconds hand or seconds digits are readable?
5:41
